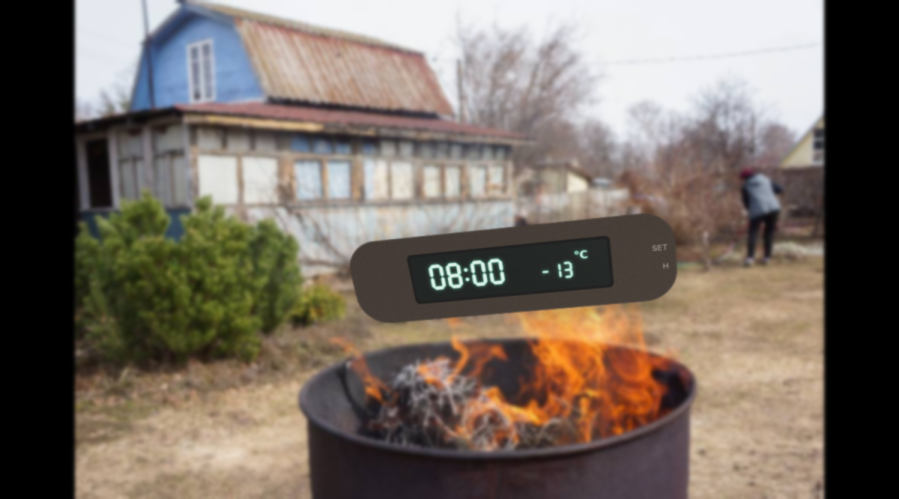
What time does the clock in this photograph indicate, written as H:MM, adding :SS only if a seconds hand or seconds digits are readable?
8:00
